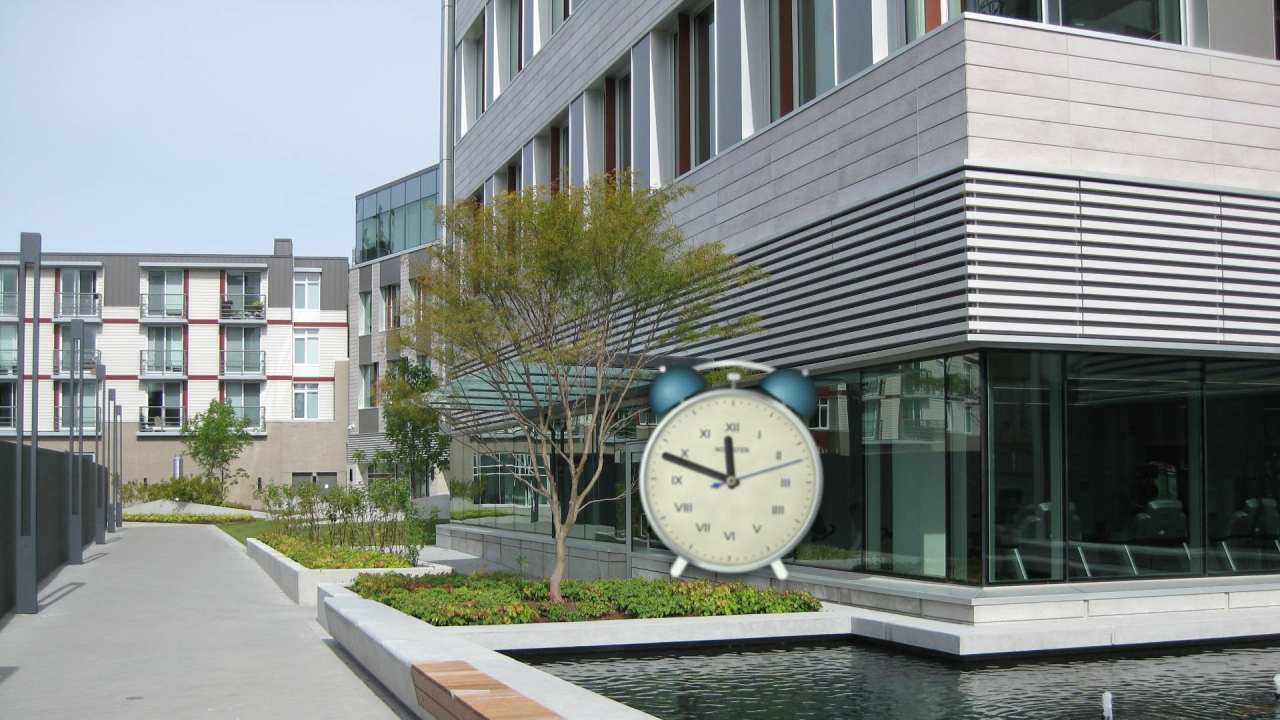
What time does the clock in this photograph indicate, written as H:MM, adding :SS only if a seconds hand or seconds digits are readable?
11:48:12
